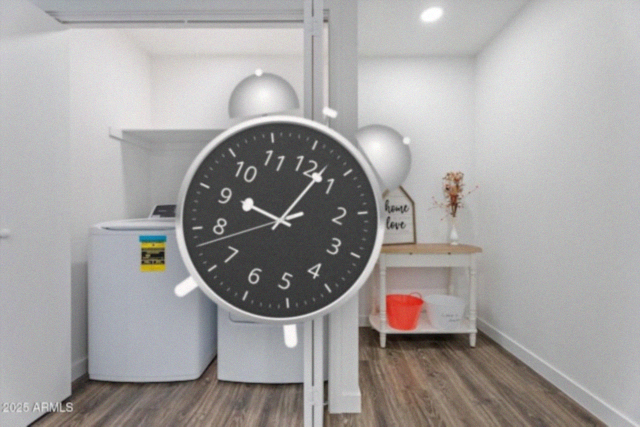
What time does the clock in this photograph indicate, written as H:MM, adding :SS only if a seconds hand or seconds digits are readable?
9:02:38
